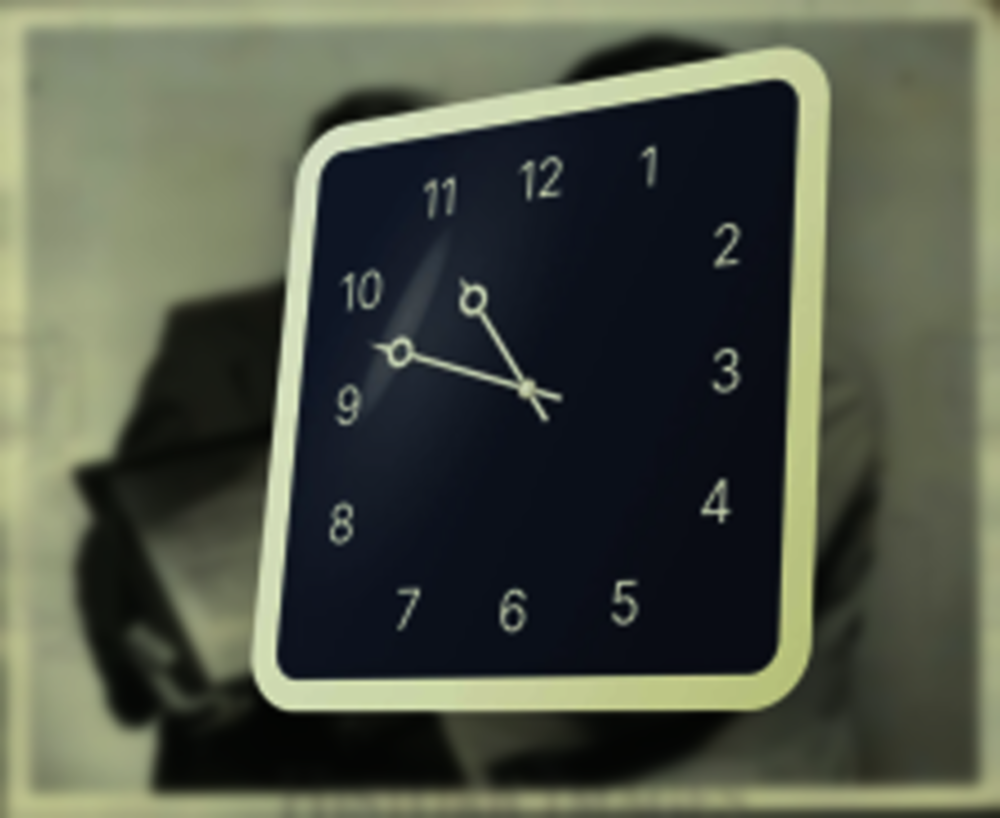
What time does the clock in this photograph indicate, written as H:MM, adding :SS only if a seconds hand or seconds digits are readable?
10:48
